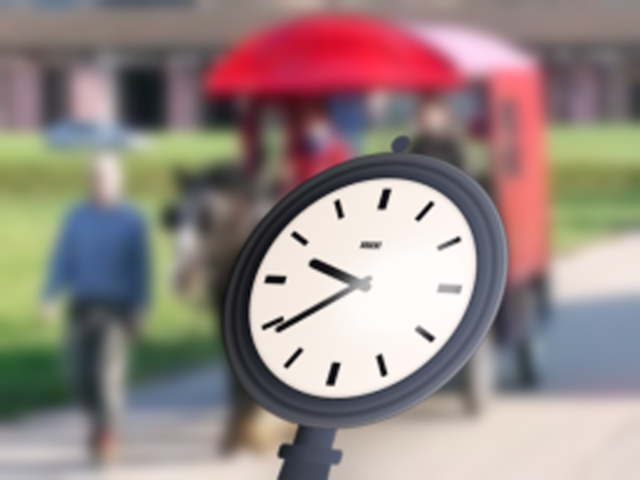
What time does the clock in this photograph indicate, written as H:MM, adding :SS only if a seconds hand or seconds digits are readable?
9:39
